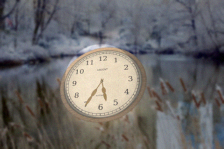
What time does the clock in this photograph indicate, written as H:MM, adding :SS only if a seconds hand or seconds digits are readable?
5:35
